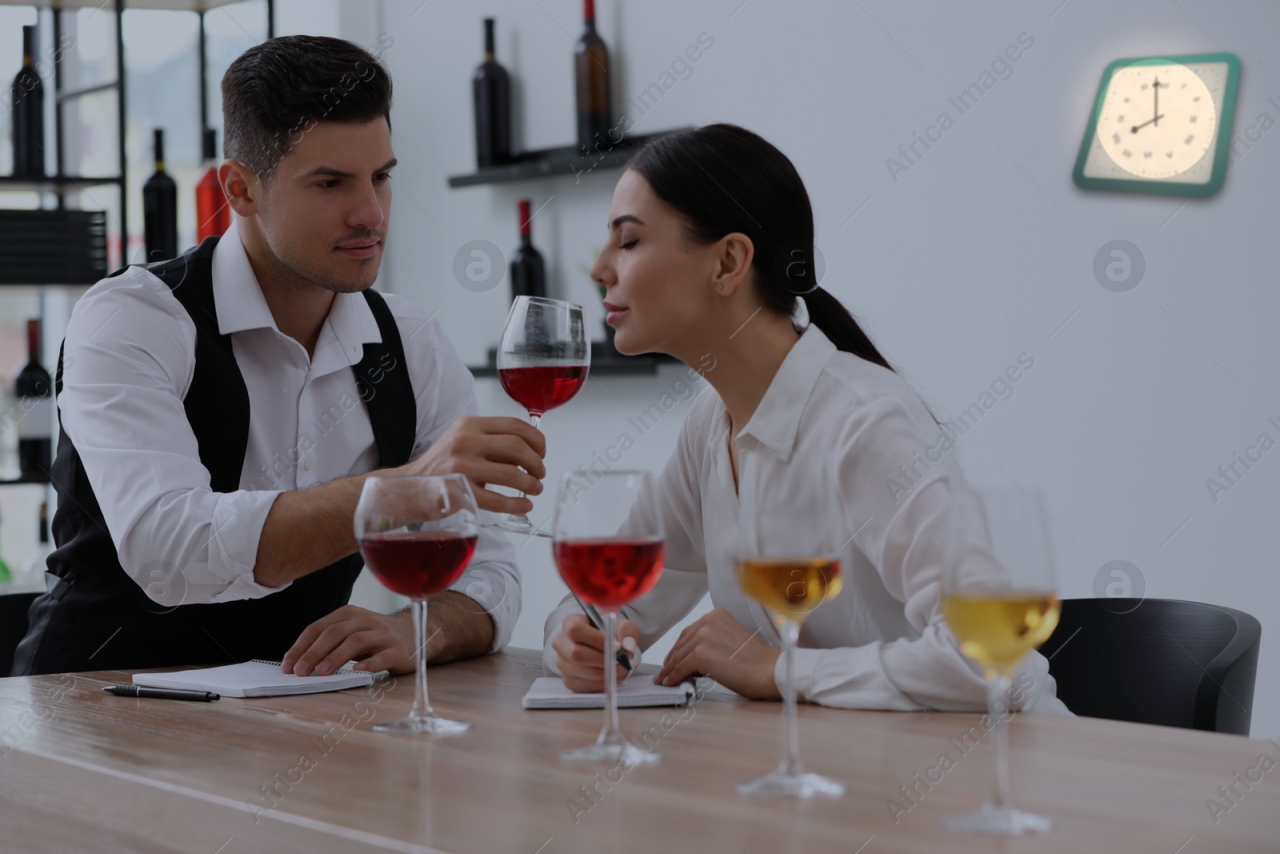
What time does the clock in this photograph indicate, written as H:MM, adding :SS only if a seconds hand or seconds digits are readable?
7:58
